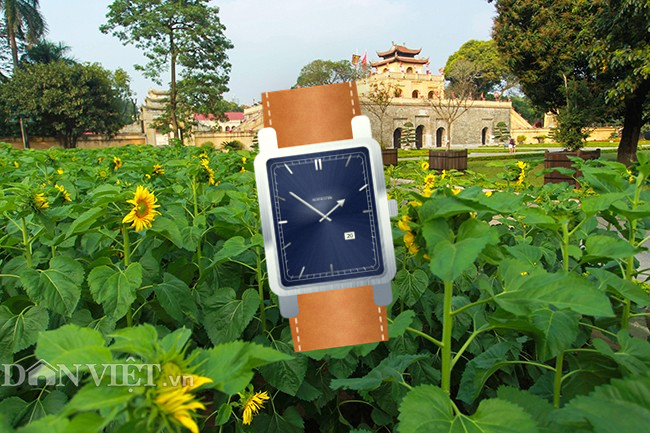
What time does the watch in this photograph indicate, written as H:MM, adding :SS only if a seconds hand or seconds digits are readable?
1:52
